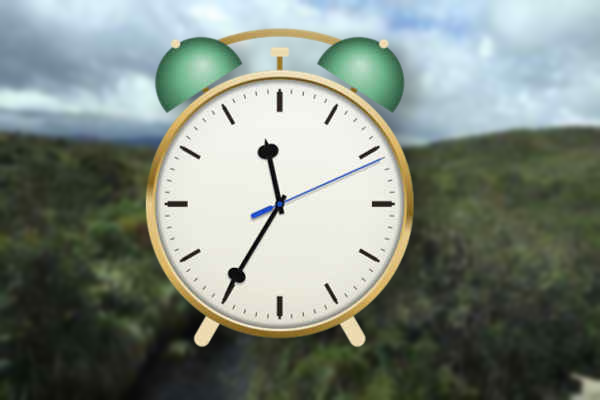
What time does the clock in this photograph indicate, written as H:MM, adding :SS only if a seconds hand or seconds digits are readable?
11:35:11
